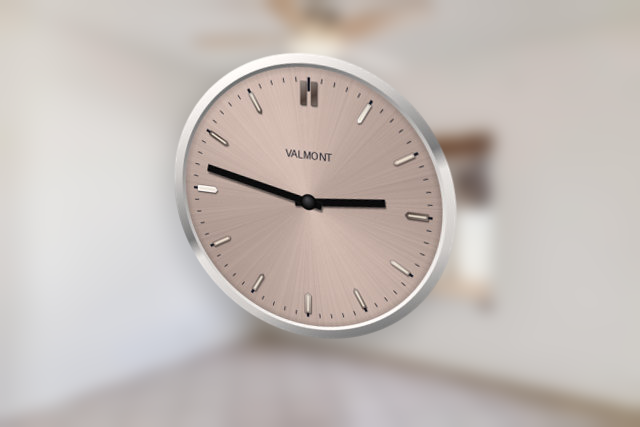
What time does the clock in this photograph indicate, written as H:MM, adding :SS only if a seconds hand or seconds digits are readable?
2:47
